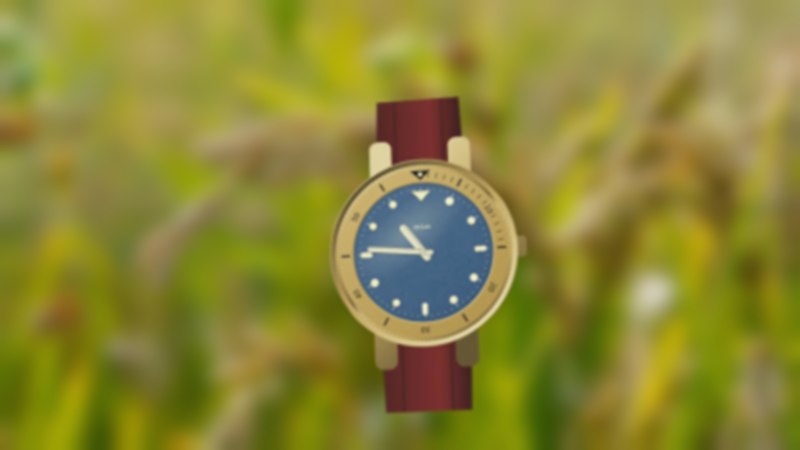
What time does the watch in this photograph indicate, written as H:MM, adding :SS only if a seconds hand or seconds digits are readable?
10:46
